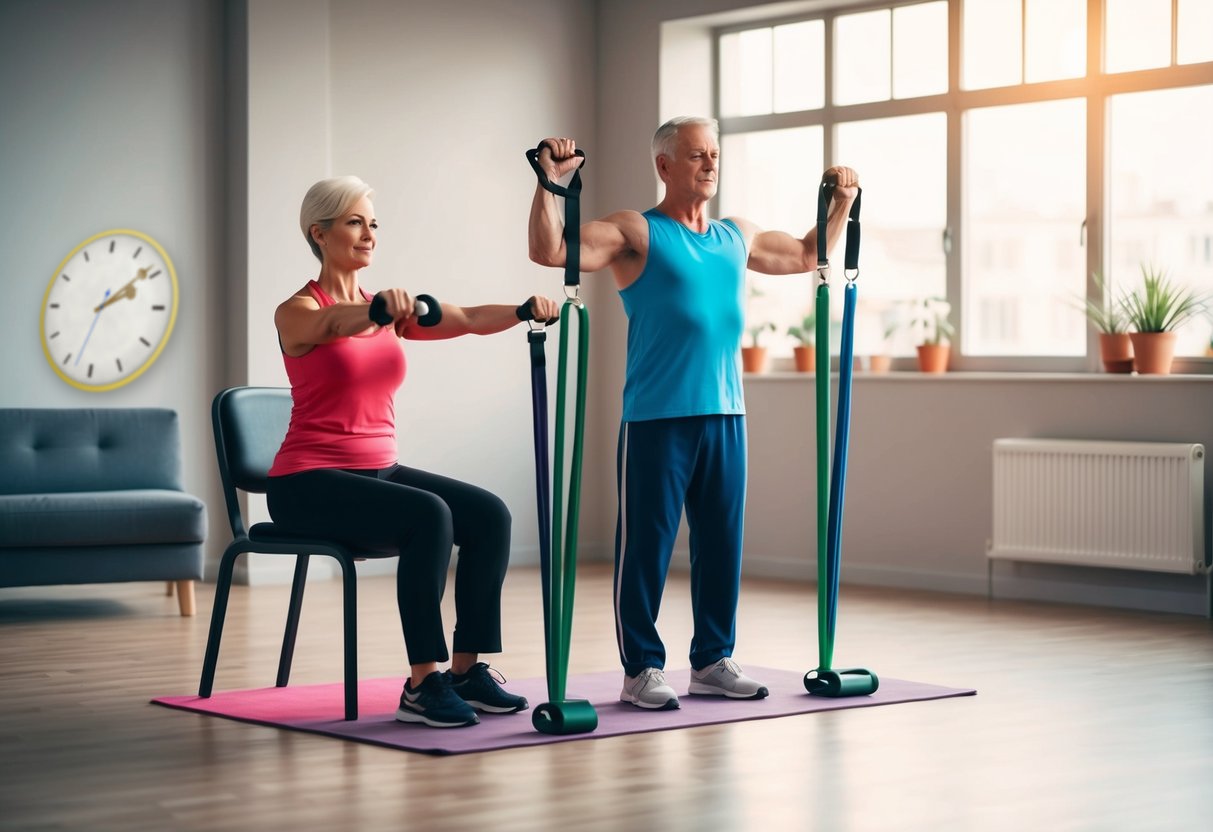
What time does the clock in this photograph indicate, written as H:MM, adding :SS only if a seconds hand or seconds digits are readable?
2:08:33
